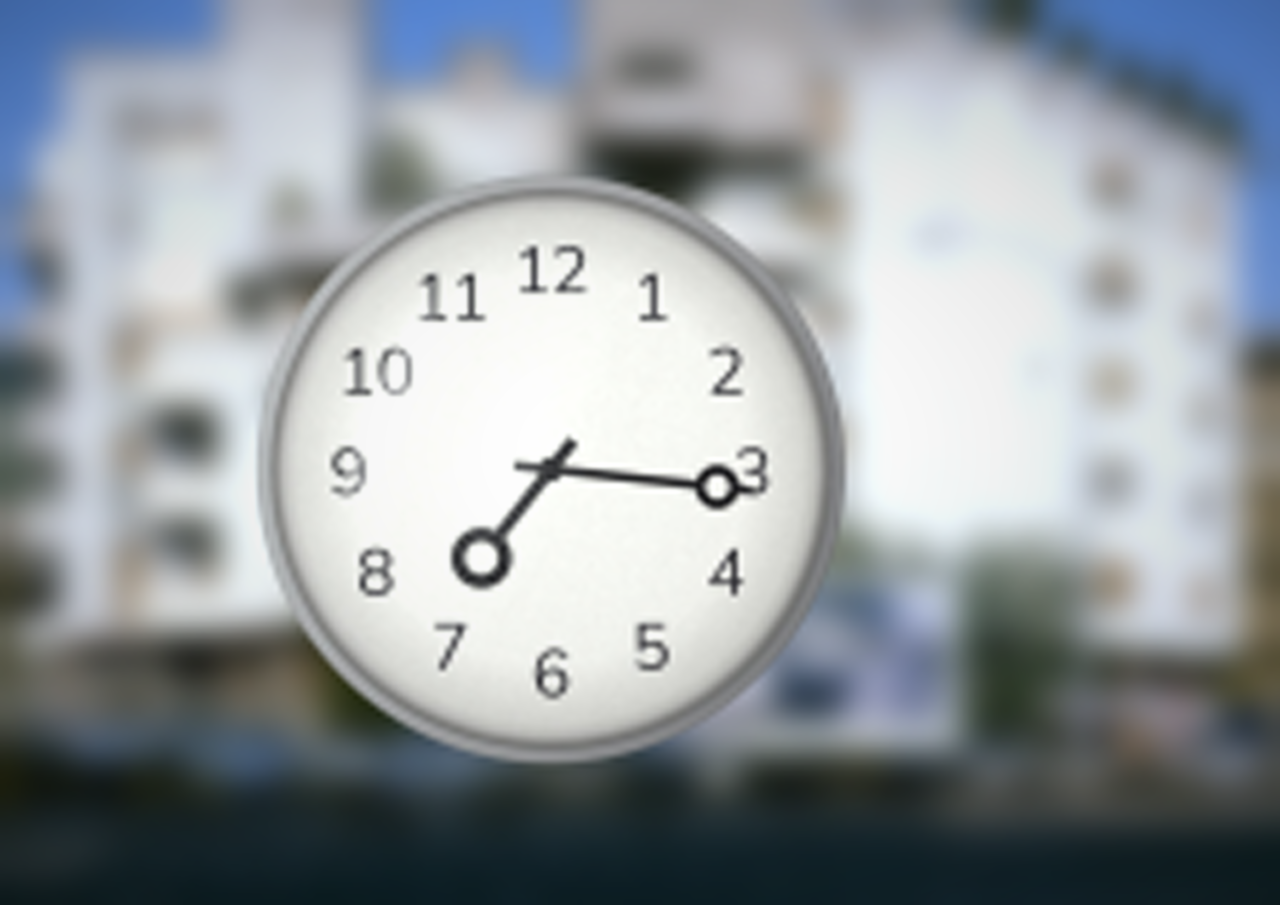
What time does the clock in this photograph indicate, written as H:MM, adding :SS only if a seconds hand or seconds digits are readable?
7:16
